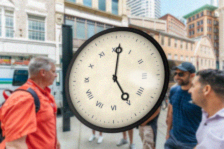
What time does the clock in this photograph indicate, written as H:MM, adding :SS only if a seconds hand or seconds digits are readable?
5:01
